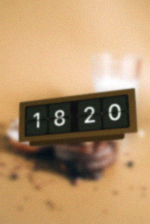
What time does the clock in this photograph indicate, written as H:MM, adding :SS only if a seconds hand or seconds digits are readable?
18:20
